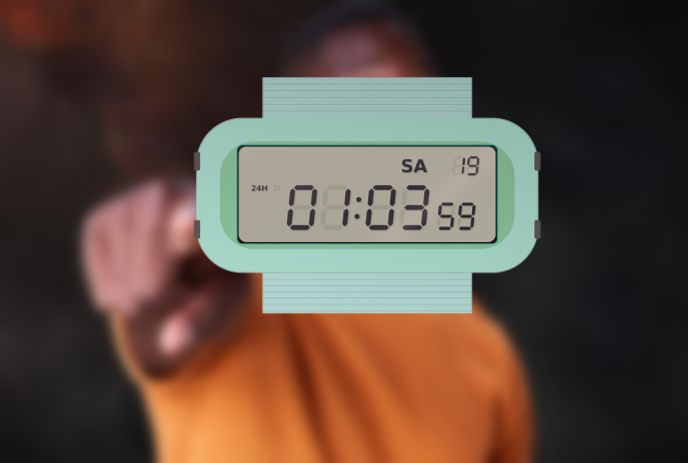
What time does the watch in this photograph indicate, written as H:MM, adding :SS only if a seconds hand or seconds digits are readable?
1:03:59
